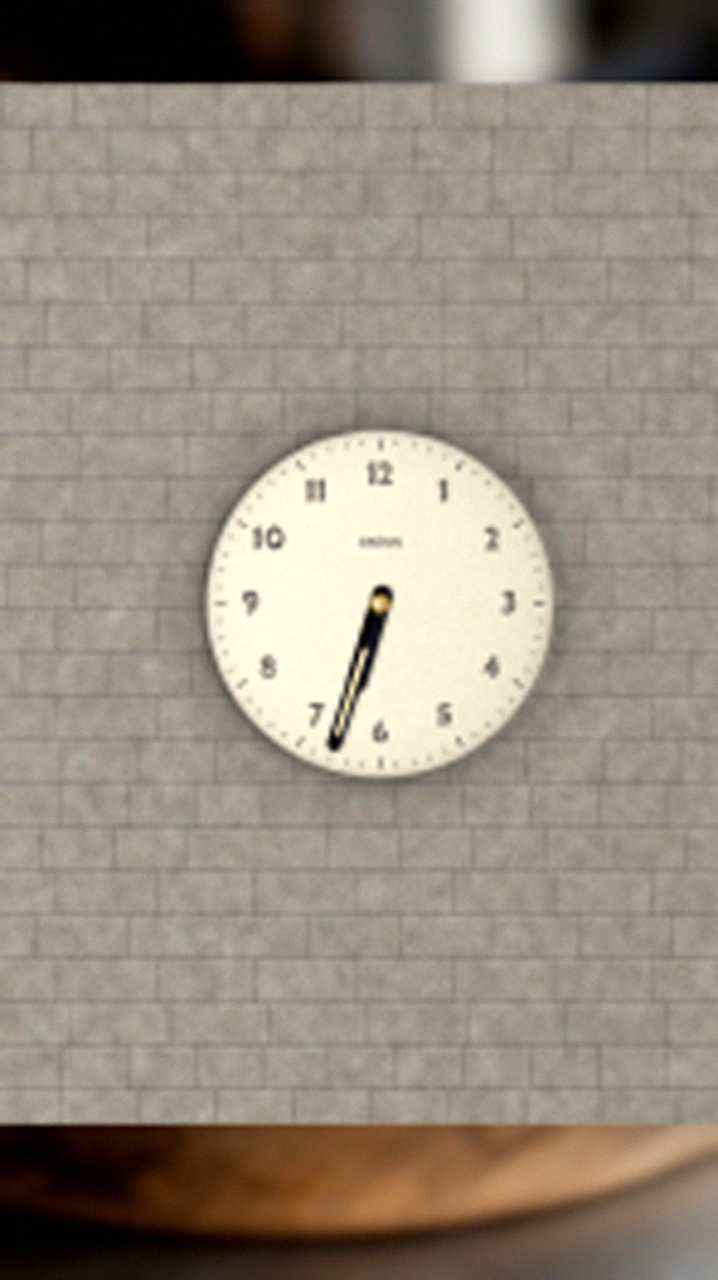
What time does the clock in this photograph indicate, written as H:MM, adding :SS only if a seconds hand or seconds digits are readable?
6:33
